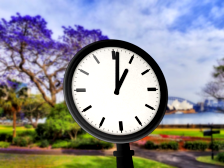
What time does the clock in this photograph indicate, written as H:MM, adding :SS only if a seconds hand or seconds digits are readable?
1:01
